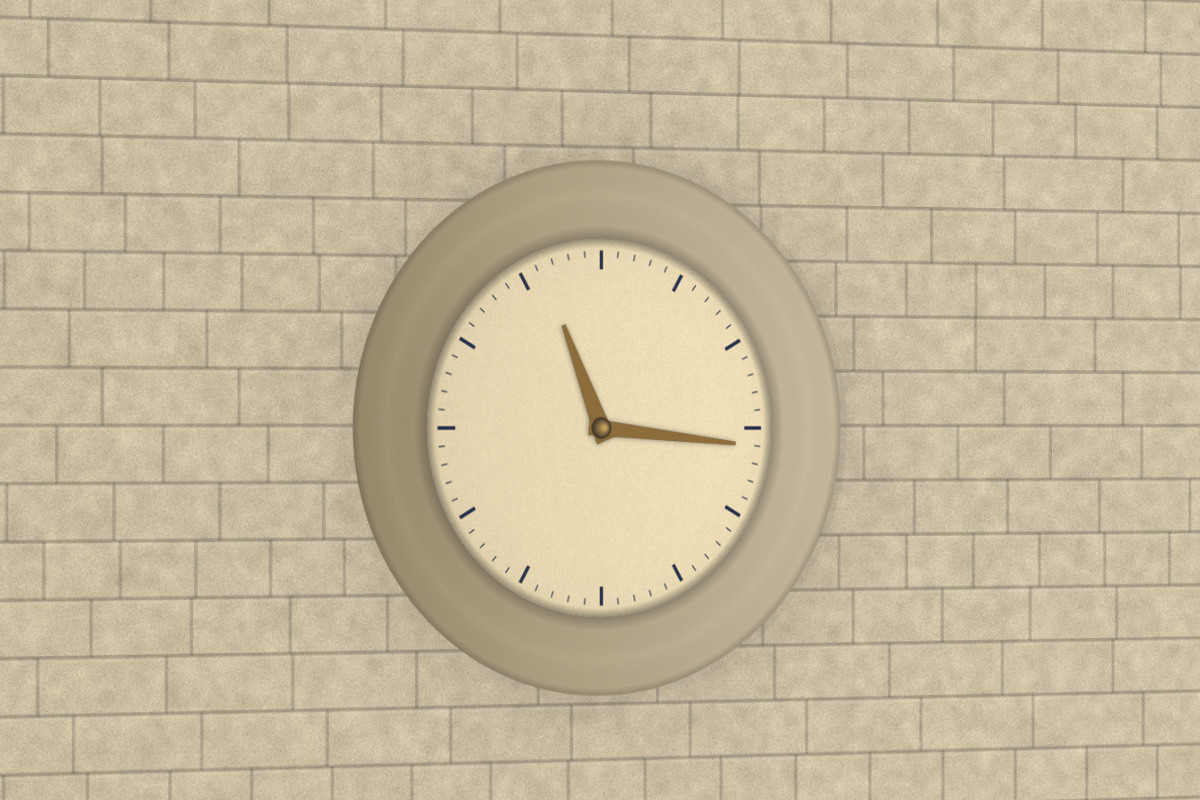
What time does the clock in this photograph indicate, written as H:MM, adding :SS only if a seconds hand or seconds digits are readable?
11:16
